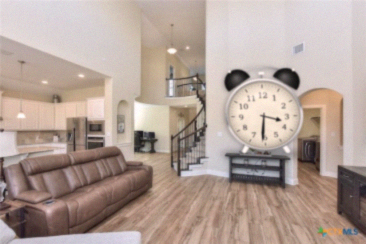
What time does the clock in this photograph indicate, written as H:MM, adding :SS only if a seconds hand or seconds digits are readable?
3:31
